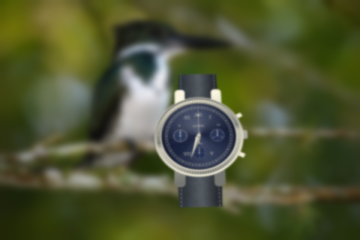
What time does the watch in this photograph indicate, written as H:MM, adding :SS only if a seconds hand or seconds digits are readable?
6:33
